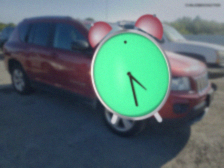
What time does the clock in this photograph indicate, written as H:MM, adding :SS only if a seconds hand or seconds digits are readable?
4:29
